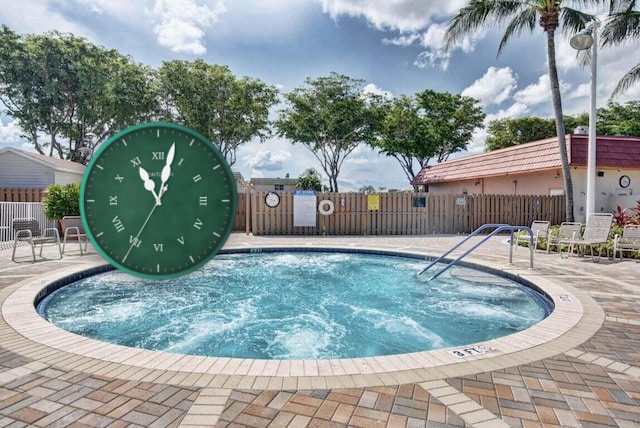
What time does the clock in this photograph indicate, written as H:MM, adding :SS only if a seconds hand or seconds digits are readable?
11:02:35
